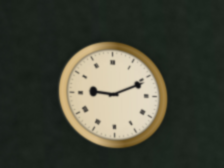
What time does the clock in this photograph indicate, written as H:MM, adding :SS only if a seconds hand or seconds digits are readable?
9:11
